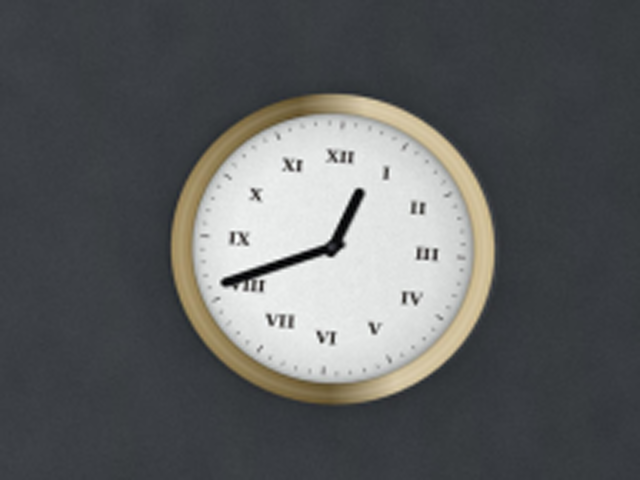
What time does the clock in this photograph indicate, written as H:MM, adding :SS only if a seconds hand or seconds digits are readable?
12:41
